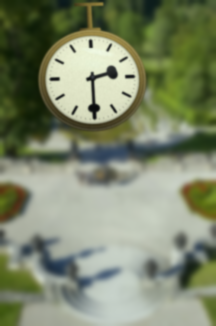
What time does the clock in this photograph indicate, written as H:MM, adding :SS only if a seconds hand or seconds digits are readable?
2:30
